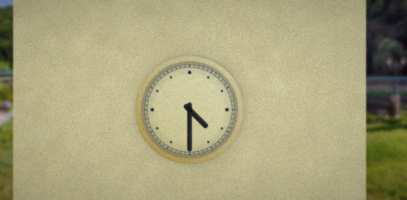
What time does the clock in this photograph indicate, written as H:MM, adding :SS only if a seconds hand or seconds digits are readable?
4:30
